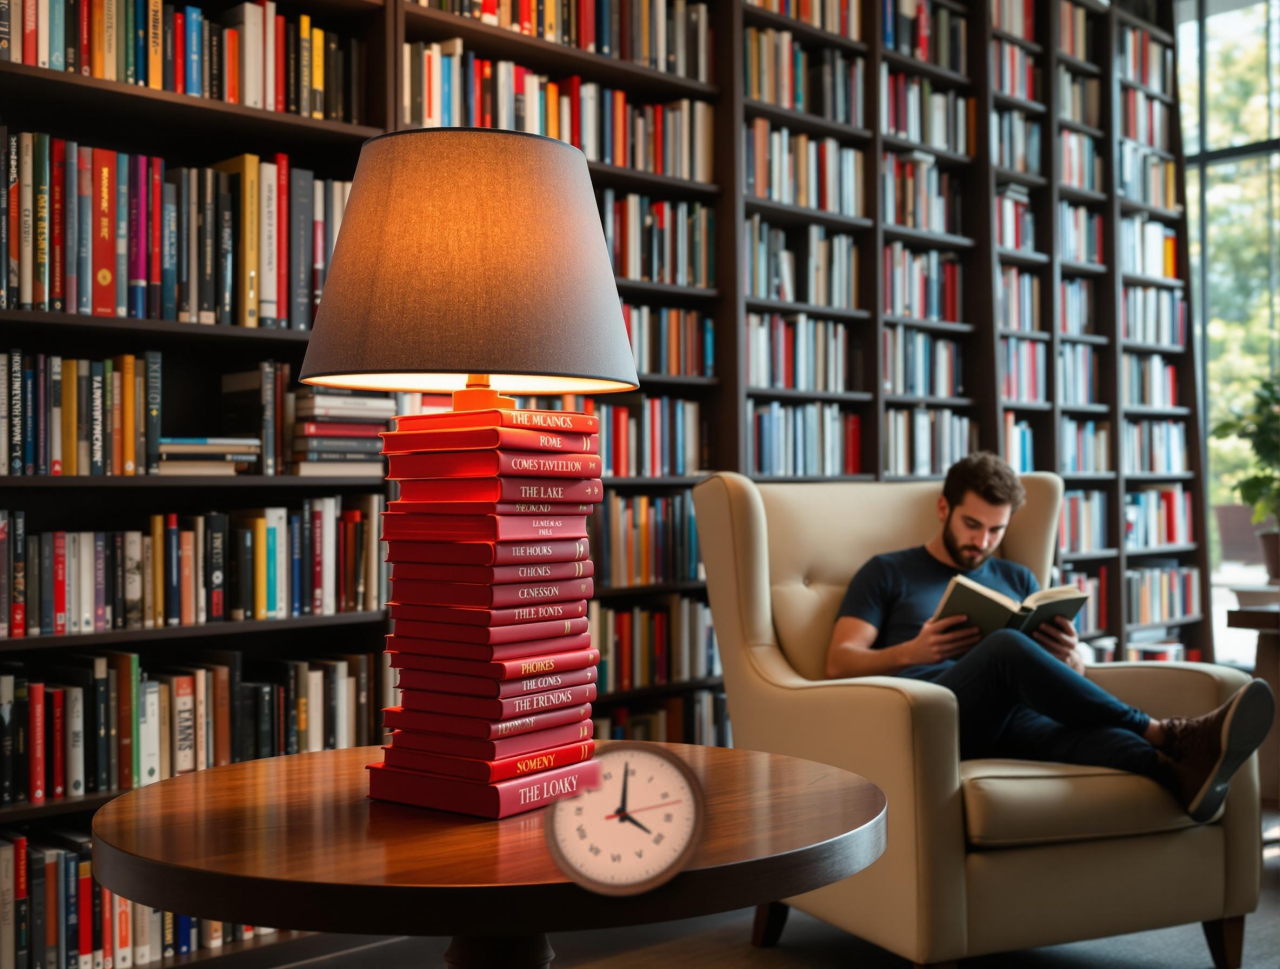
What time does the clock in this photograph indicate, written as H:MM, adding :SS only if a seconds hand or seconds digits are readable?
3:59:12
